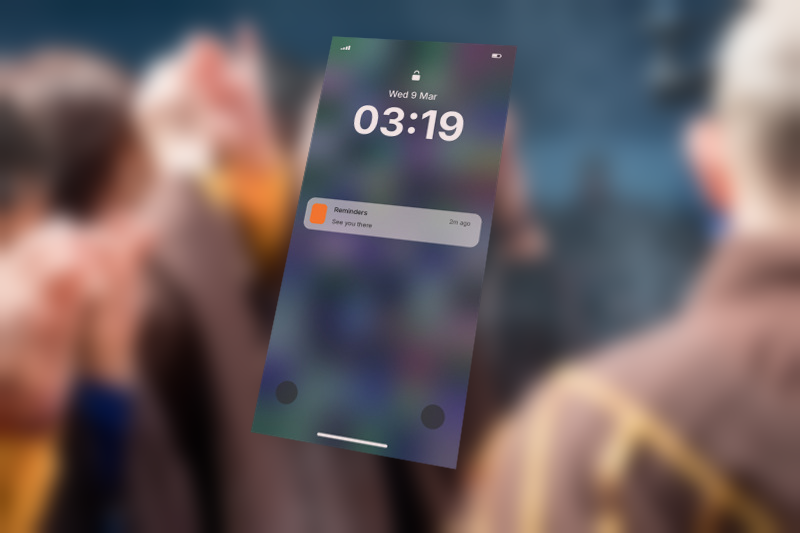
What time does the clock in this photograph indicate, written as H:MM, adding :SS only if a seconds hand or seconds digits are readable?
3:19
